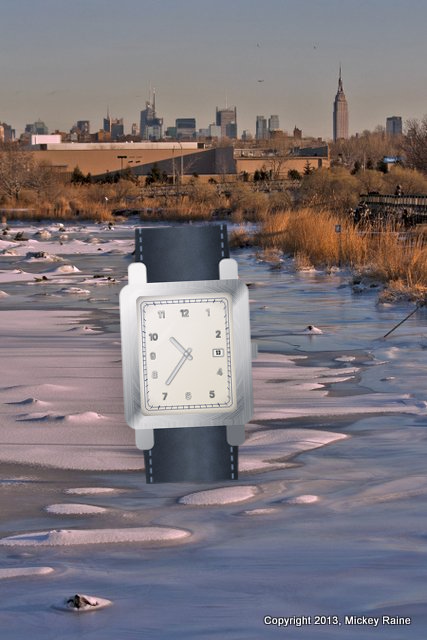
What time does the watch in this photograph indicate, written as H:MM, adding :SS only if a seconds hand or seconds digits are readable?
10:36
